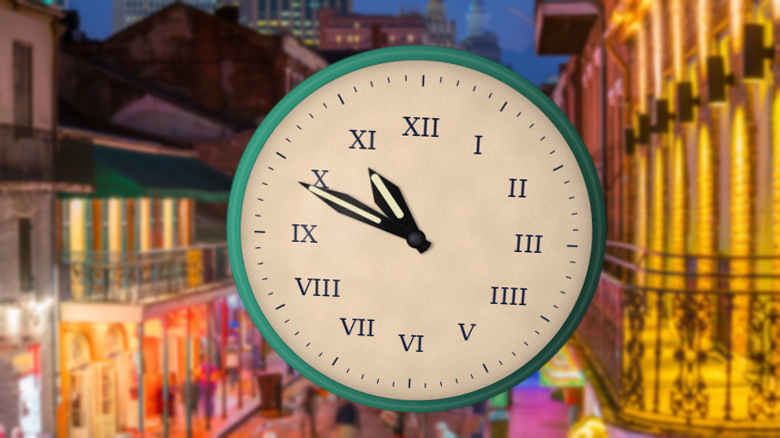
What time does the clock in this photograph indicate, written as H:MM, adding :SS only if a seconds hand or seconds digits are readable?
10:49
